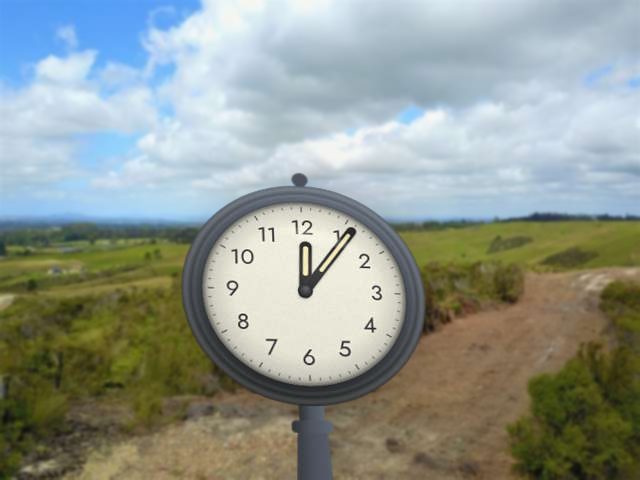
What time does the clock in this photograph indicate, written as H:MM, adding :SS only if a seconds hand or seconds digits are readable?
12:06
